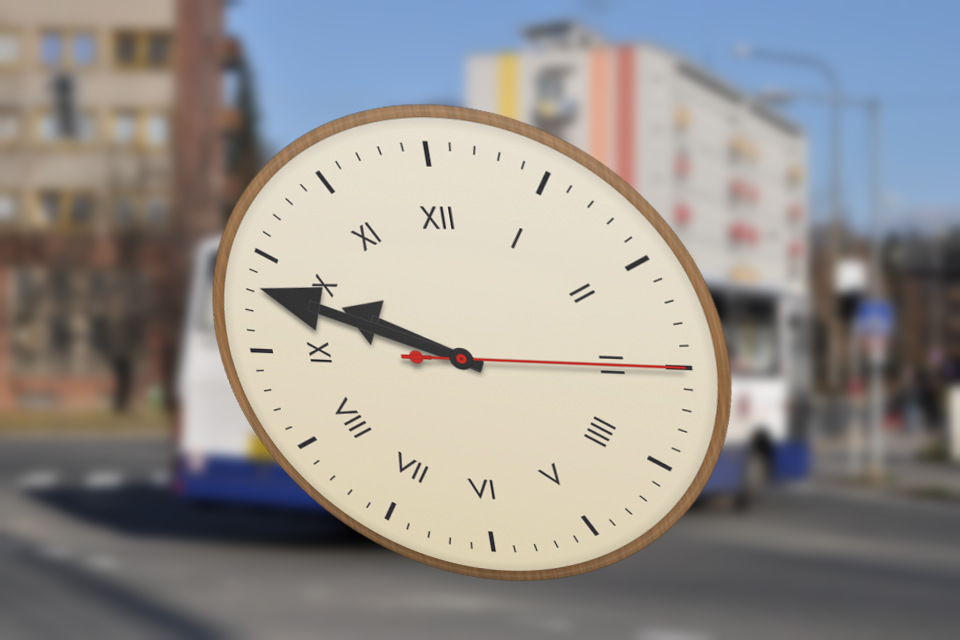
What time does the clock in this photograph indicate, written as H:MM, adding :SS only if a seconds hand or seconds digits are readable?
9:48:15
